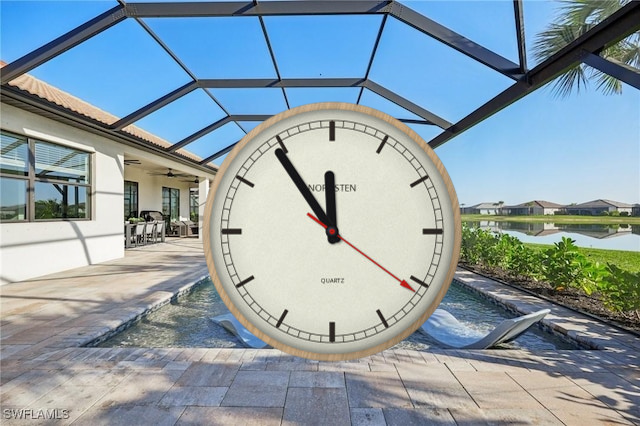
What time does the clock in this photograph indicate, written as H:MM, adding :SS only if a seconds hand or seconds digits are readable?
11:54:21
